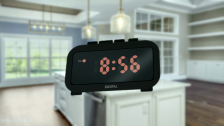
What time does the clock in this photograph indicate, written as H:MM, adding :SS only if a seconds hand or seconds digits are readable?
8:56
